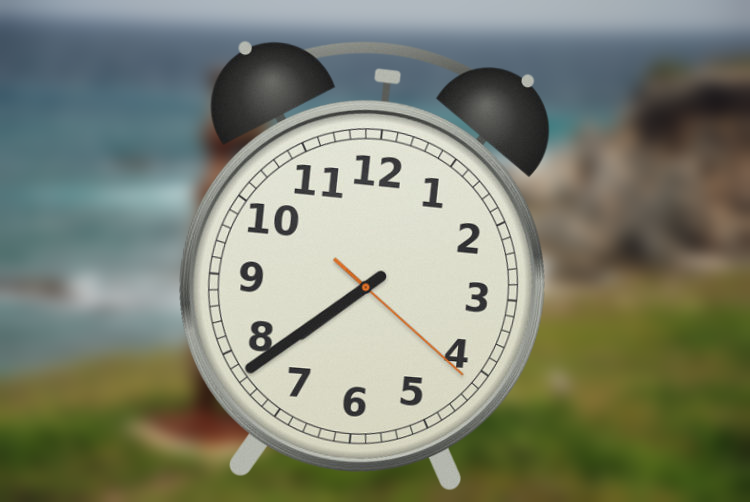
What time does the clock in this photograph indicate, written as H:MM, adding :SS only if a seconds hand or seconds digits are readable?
7:38:21
